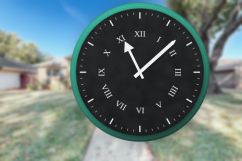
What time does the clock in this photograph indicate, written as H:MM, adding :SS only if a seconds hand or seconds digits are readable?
11:08
